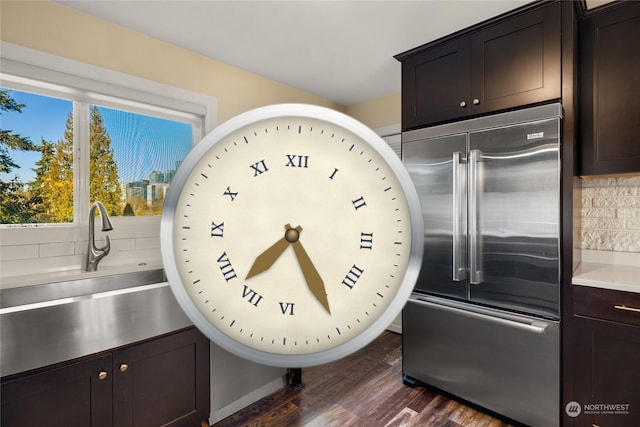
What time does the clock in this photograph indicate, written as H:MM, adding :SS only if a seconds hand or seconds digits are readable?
7:25
